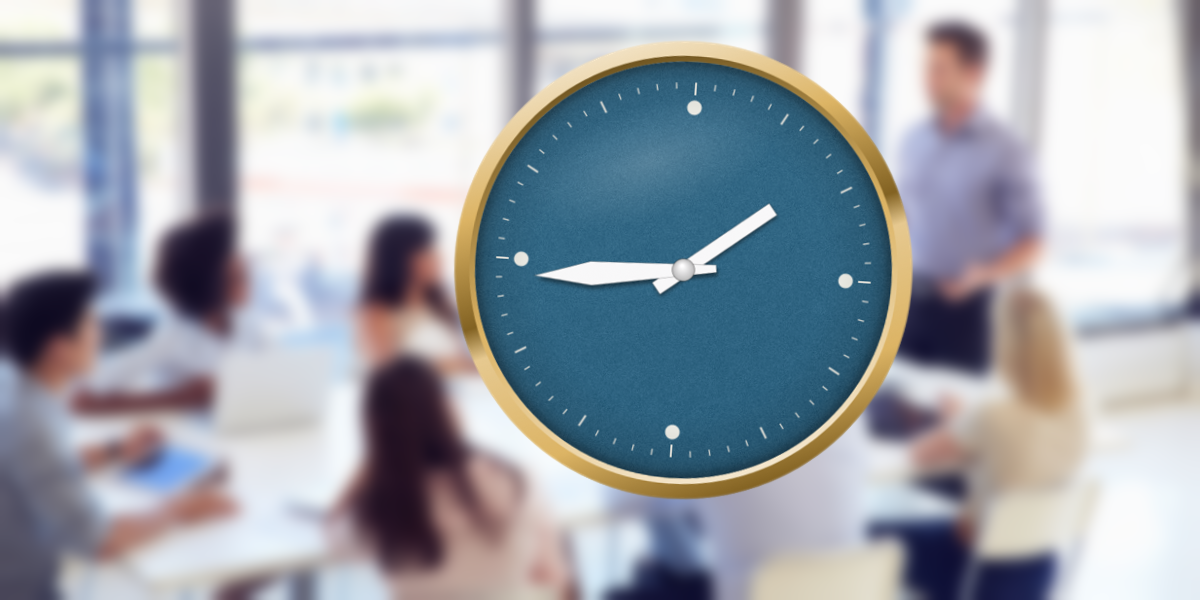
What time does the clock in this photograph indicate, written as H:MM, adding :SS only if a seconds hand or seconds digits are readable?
1:44
